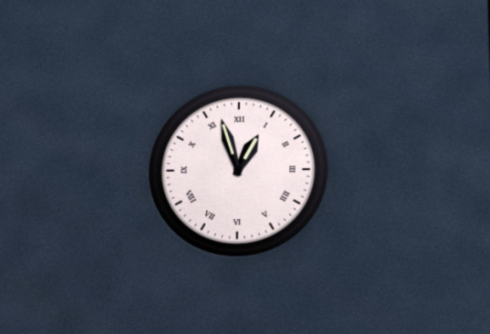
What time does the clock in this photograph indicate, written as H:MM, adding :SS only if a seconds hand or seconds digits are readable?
12:57
